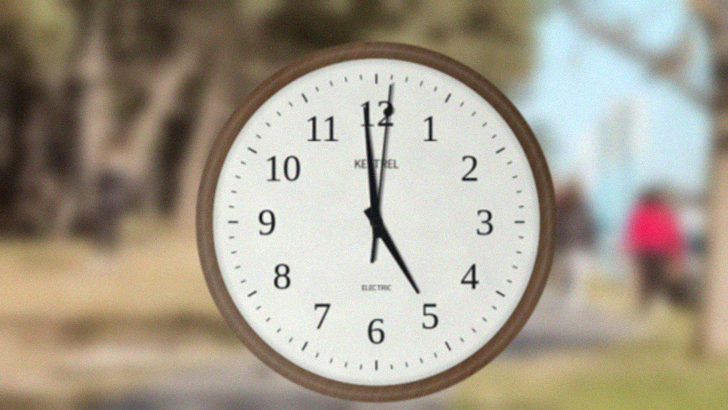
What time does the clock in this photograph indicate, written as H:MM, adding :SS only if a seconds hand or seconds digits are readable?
4:59:01
